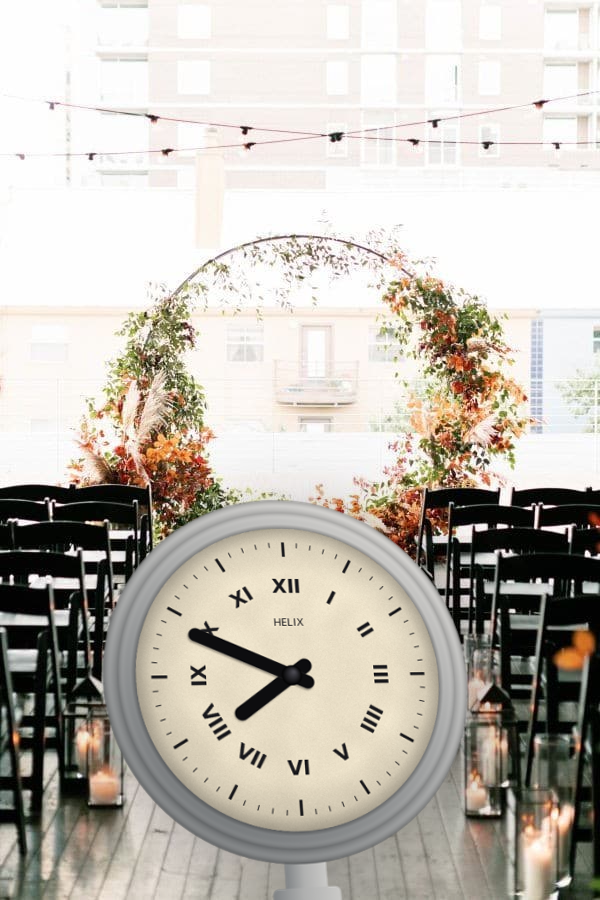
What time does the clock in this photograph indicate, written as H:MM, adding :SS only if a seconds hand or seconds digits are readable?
7:49
